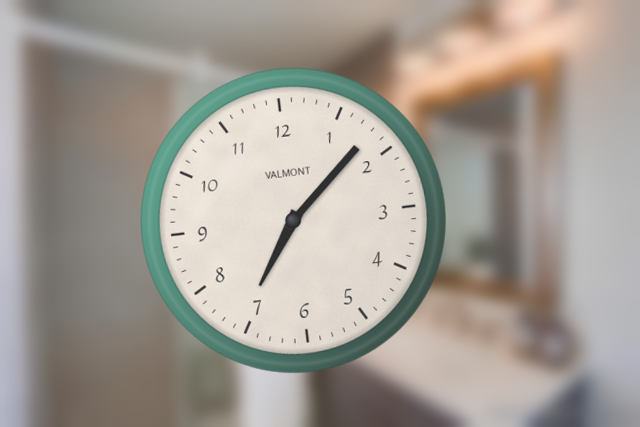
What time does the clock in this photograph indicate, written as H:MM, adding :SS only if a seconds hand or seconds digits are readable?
7:08
